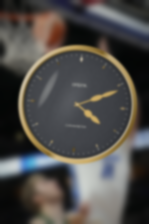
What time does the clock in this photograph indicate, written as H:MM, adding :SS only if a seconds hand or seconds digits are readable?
4:11
